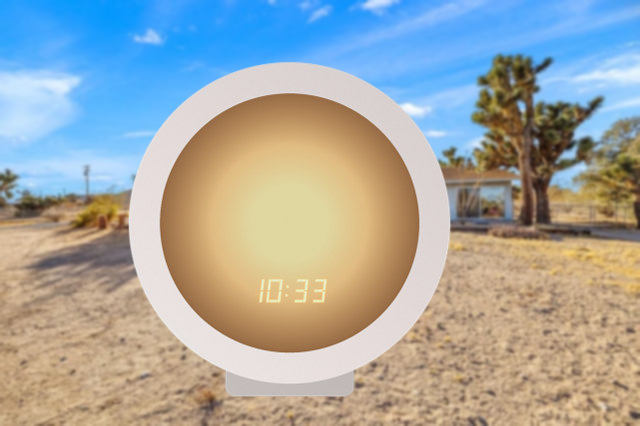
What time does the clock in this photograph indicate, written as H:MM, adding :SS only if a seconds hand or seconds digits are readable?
10:33
